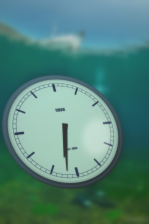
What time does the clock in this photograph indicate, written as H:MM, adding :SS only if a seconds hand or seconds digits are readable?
6:32
